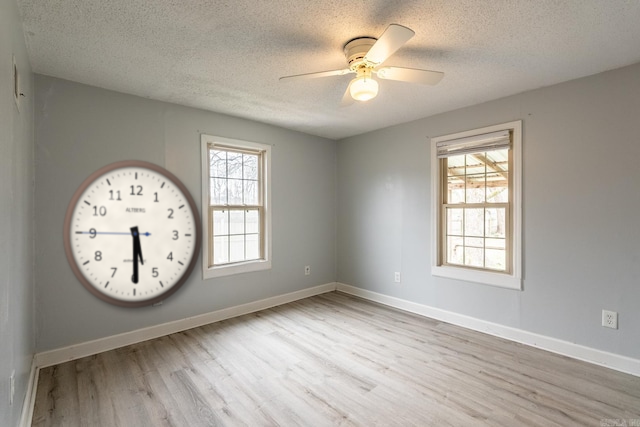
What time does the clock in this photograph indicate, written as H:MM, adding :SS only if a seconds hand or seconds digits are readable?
5:29:45
